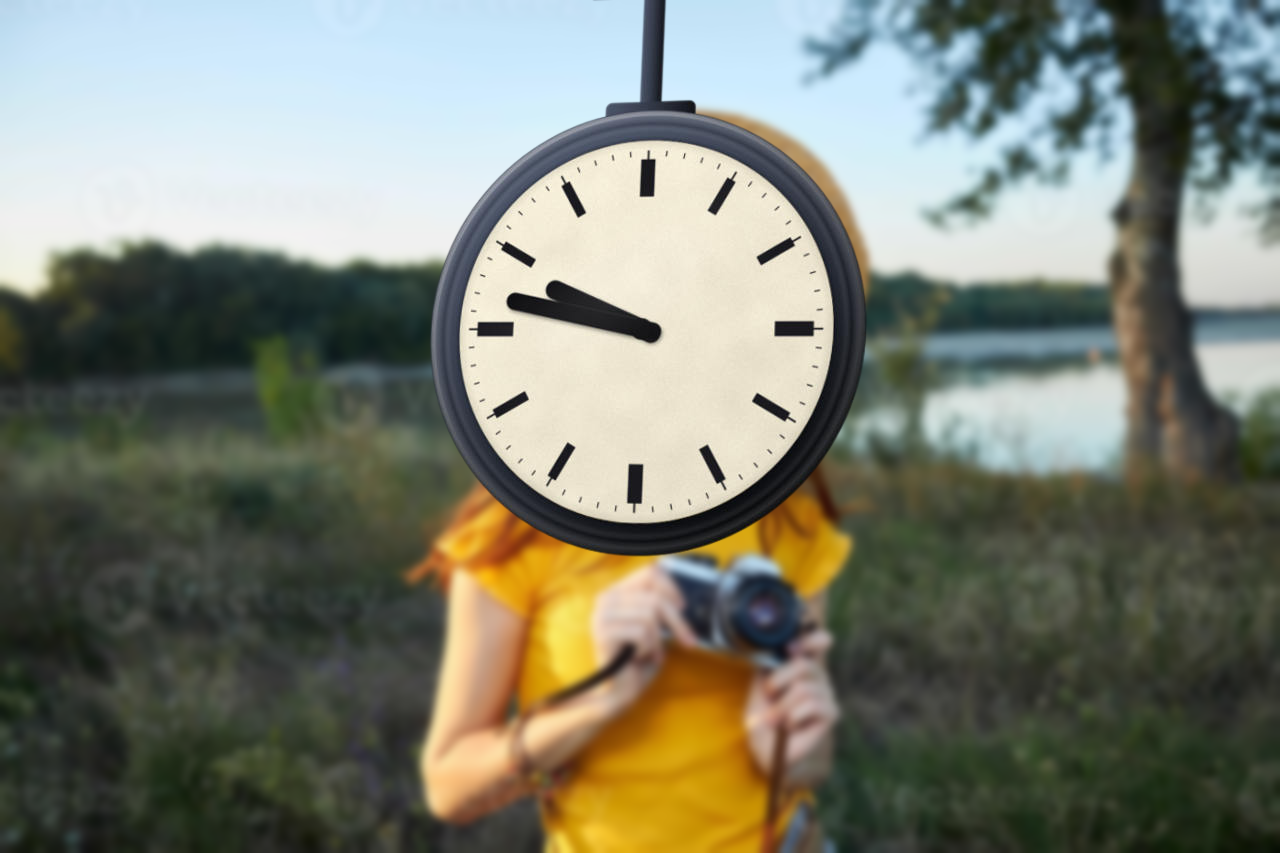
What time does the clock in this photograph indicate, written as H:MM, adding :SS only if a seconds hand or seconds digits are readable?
9:47
